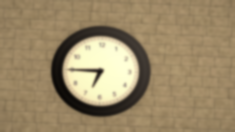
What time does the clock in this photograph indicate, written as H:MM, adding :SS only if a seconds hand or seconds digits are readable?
6:45
